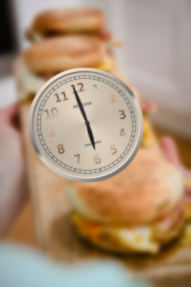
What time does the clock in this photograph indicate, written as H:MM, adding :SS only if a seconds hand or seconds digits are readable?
5:59
